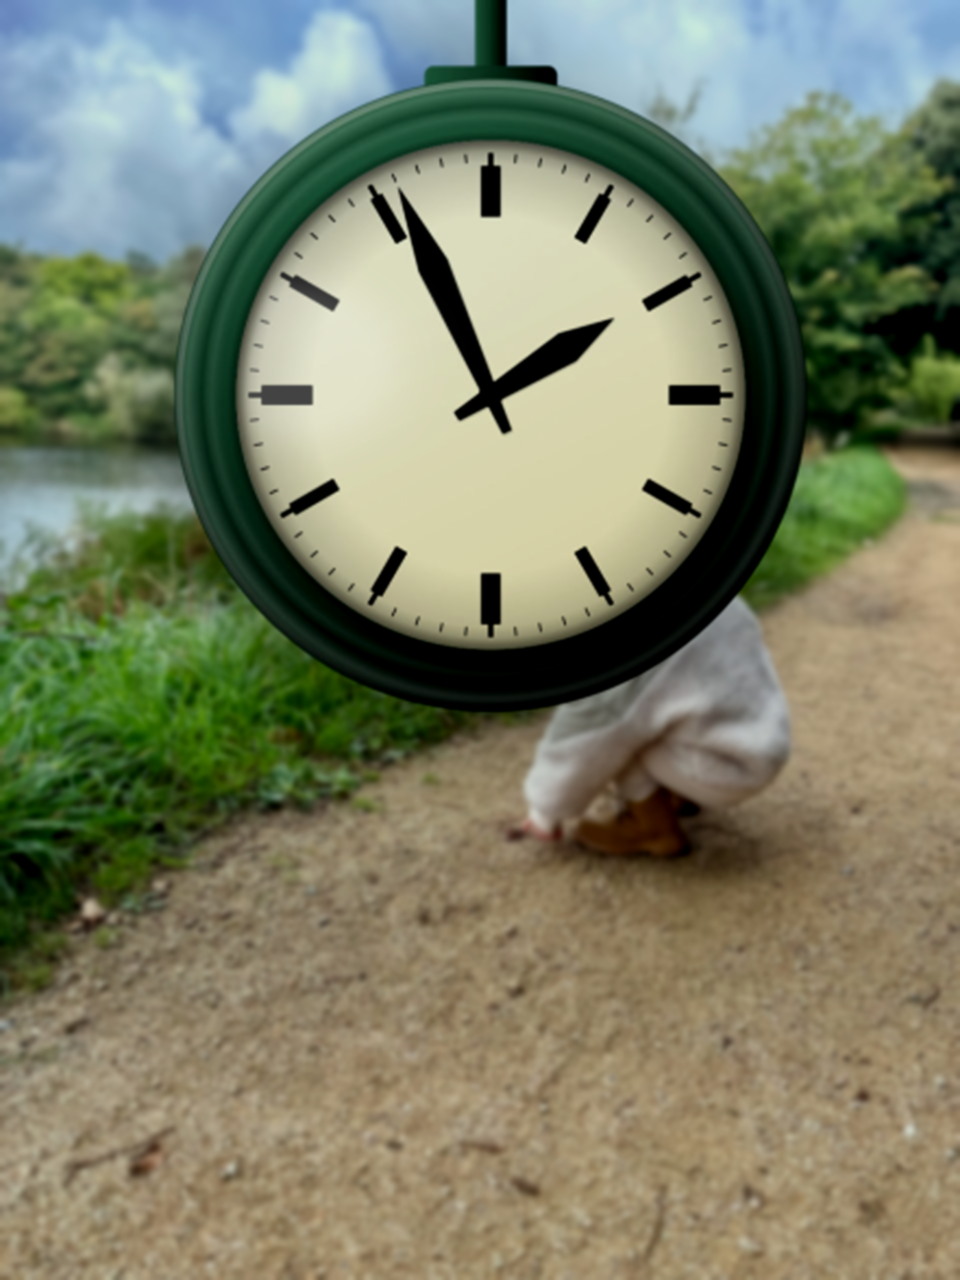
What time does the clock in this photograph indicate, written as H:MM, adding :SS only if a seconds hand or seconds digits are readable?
1:56
